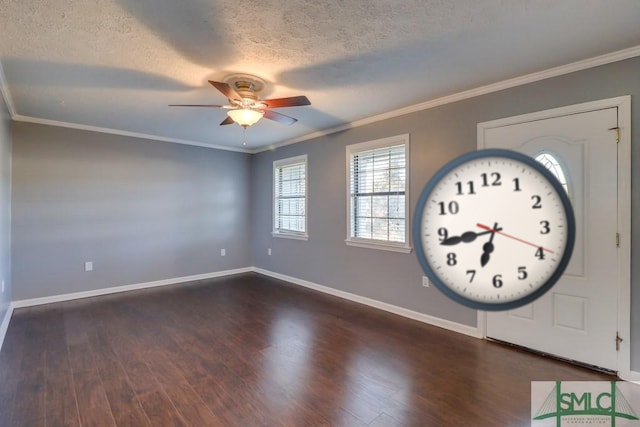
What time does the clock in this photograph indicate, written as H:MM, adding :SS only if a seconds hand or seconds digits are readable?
6:43:19
